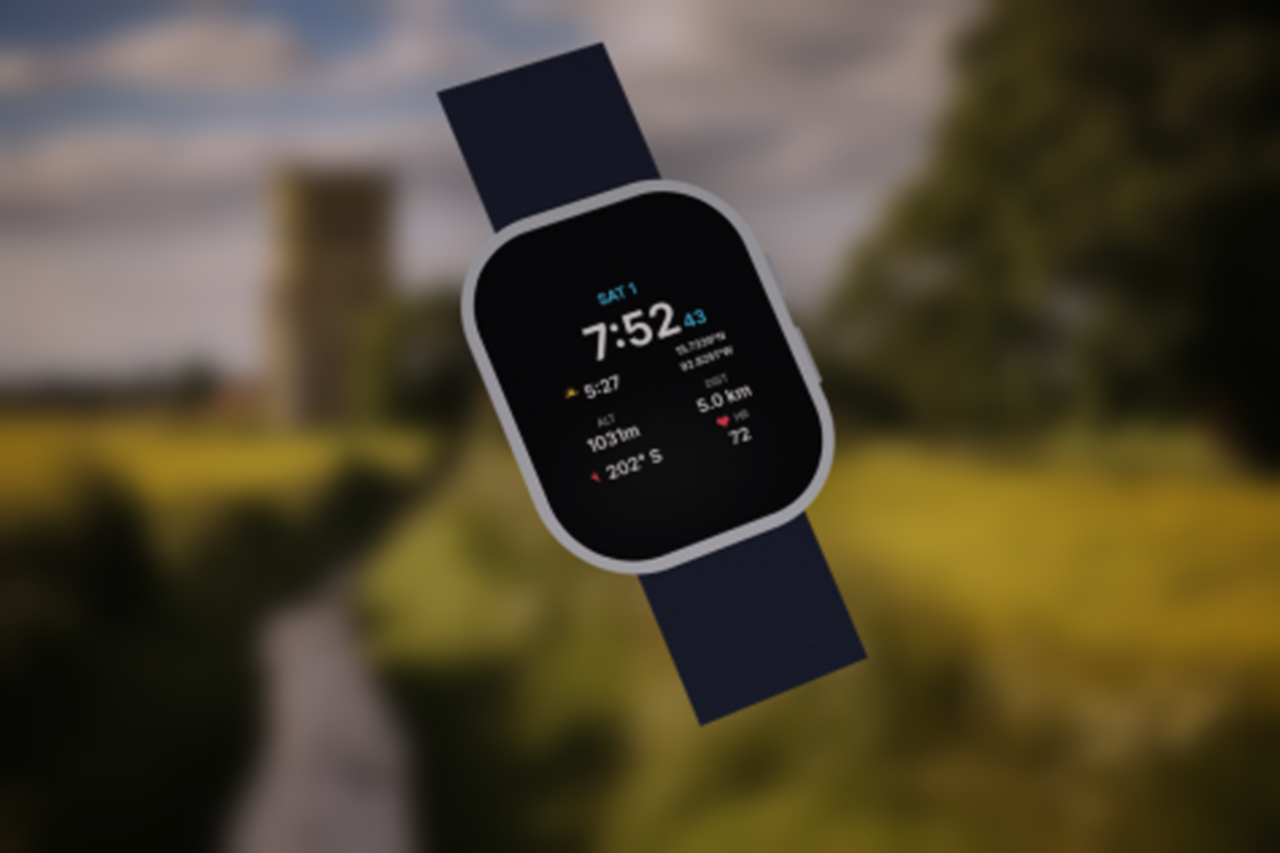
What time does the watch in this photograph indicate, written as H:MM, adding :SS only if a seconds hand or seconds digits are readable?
7:52
